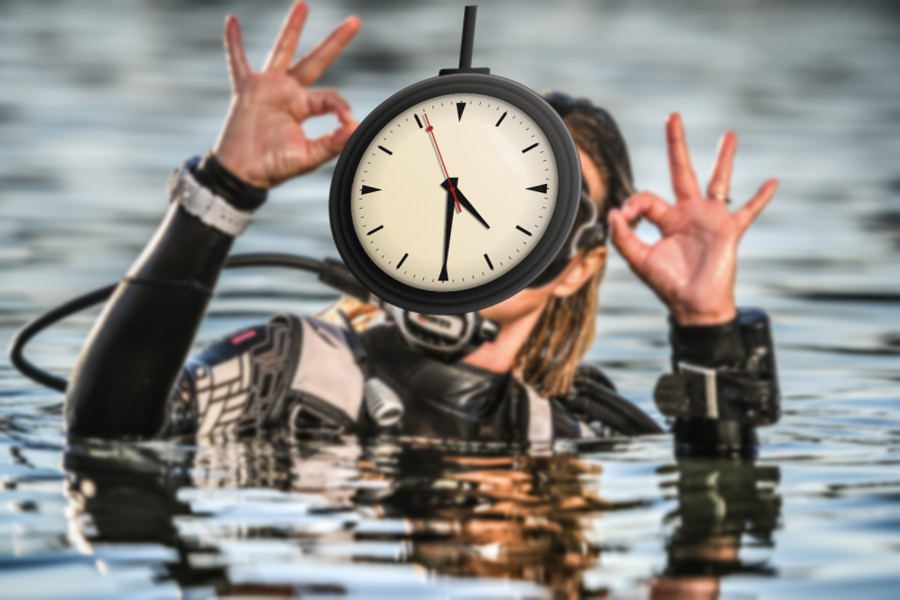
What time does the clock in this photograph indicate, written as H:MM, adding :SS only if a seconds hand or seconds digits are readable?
4:29:56
